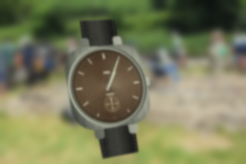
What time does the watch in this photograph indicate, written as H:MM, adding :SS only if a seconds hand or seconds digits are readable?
1:05
